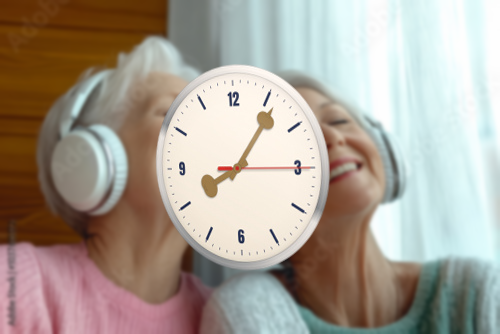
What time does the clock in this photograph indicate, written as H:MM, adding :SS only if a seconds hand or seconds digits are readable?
8:06:15
